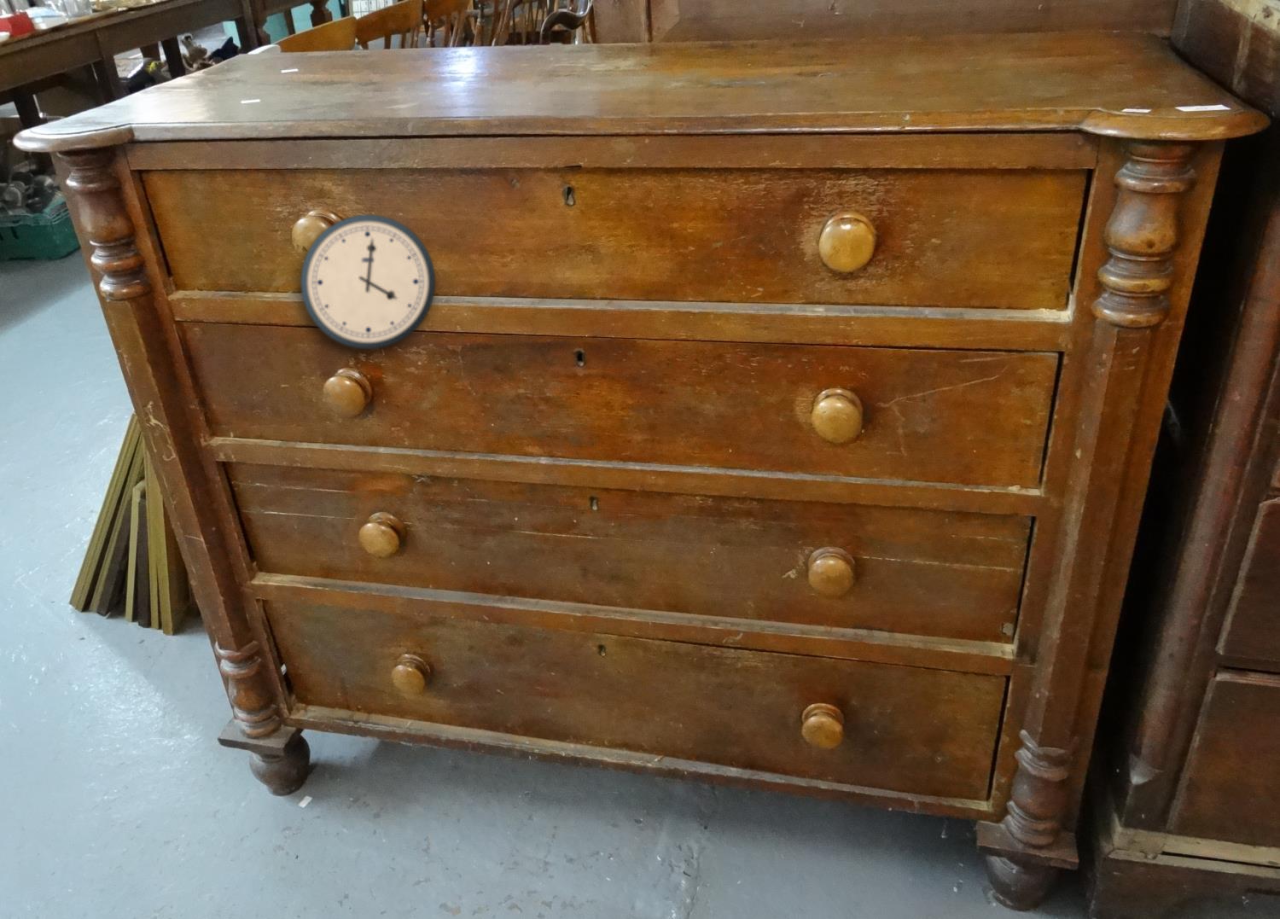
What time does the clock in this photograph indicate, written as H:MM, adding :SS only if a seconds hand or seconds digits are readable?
4:01
